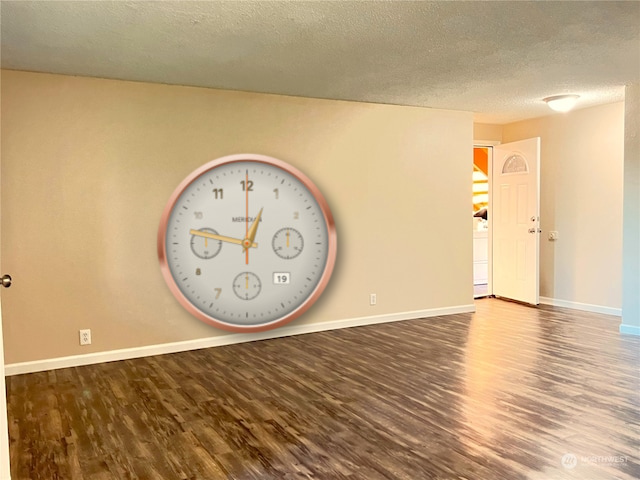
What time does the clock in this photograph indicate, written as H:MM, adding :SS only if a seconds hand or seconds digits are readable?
12:47
